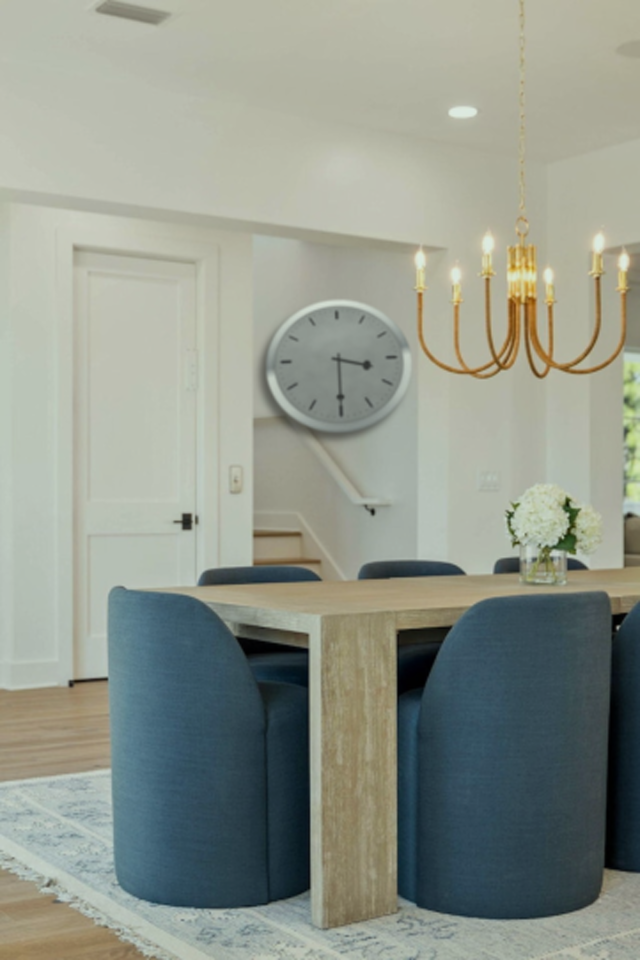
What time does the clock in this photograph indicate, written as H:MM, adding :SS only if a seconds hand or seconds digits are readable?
3:30
